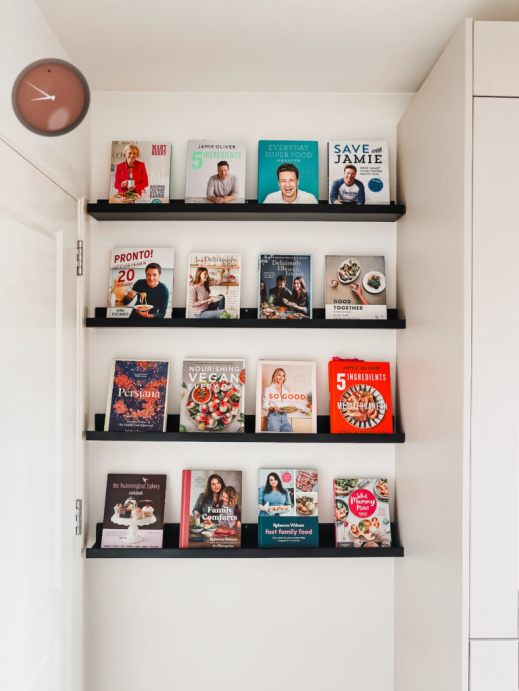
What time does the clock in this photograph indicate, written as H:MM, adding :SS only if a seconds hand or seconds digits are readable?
8:51
